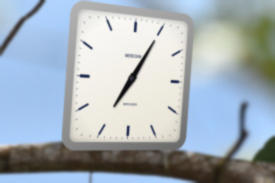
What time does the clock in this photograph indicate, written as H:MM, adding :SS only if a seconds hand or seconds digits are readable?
7:05
